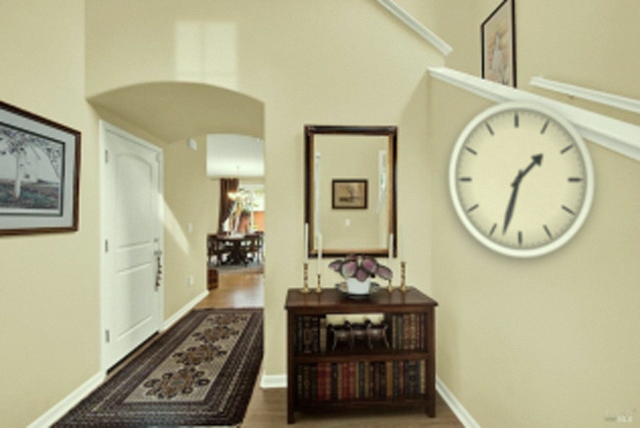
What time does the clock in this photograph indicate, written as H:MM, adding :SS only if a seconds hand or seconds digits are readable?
1:33
